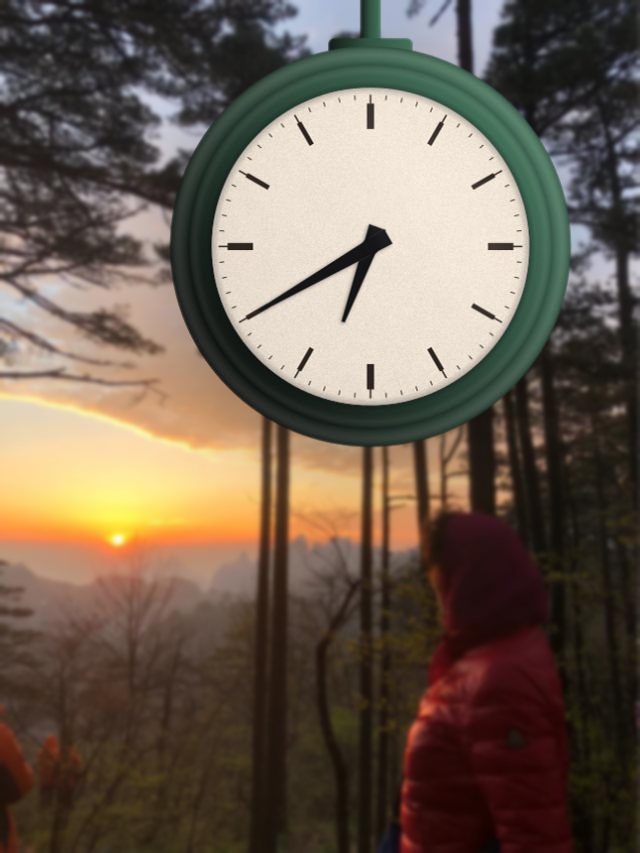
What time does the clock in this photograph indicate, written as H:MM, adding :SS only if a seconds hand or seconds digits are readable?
6:40
